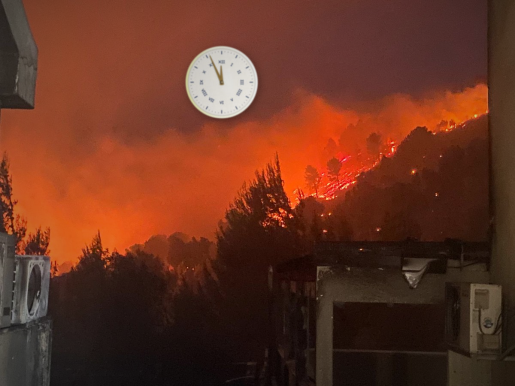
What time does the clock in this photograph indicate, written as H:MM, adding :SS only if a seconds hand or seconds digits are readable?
11:56
